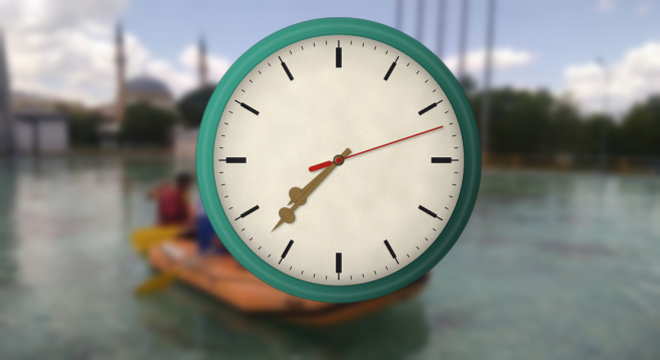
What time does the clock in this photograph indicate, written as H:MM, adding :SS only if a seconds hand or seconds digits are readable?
7:37:12
